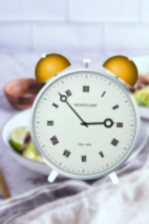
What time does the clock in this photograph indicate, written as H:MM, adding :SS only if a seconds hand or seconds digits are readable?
2:53
